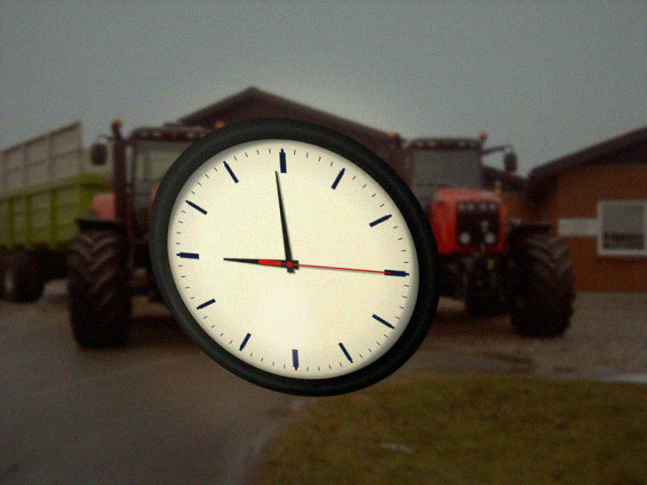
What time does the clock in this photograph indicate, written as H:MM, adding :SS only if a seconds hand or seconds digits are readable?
8:59:15
